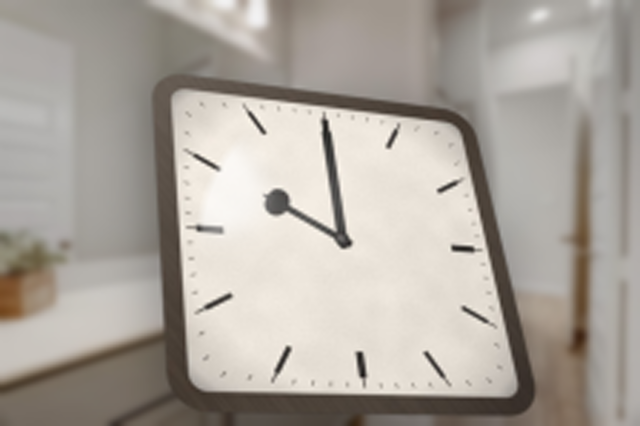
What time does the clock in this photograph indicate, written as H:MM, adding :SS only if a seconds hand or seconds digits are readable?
10:00
